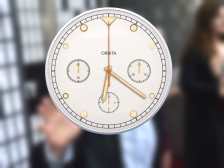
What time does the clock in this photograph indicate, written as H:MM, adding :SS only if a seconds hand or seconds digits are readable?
6:21
